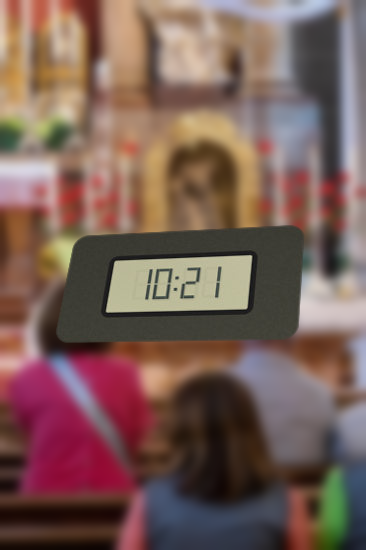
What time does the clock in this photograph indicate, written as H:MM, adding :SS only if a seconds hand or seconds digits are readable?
10:21
